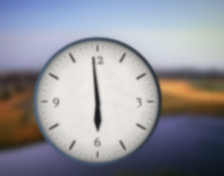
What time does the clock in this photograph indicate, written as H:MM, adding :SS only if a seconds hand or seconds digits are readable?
5:59
